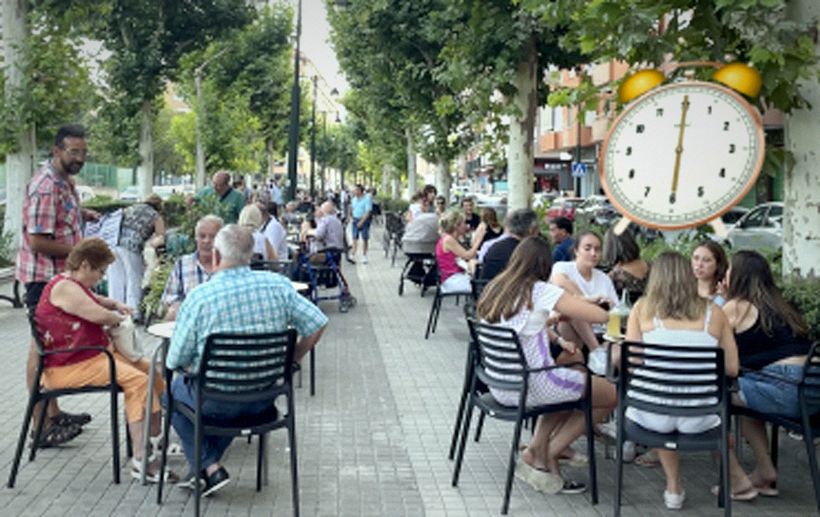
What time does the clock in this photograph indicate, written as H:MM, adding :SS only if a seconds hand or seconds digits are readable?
6:00
